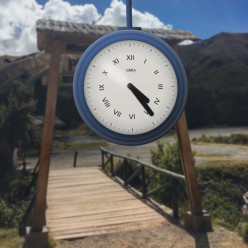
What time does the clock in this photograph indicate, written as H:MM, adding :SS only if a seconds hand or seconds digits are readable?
4:24
